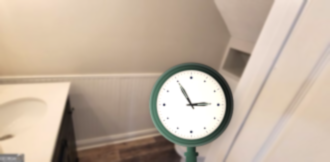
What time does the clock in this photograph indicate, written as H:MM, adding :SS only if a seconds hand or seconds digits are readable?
2:55
